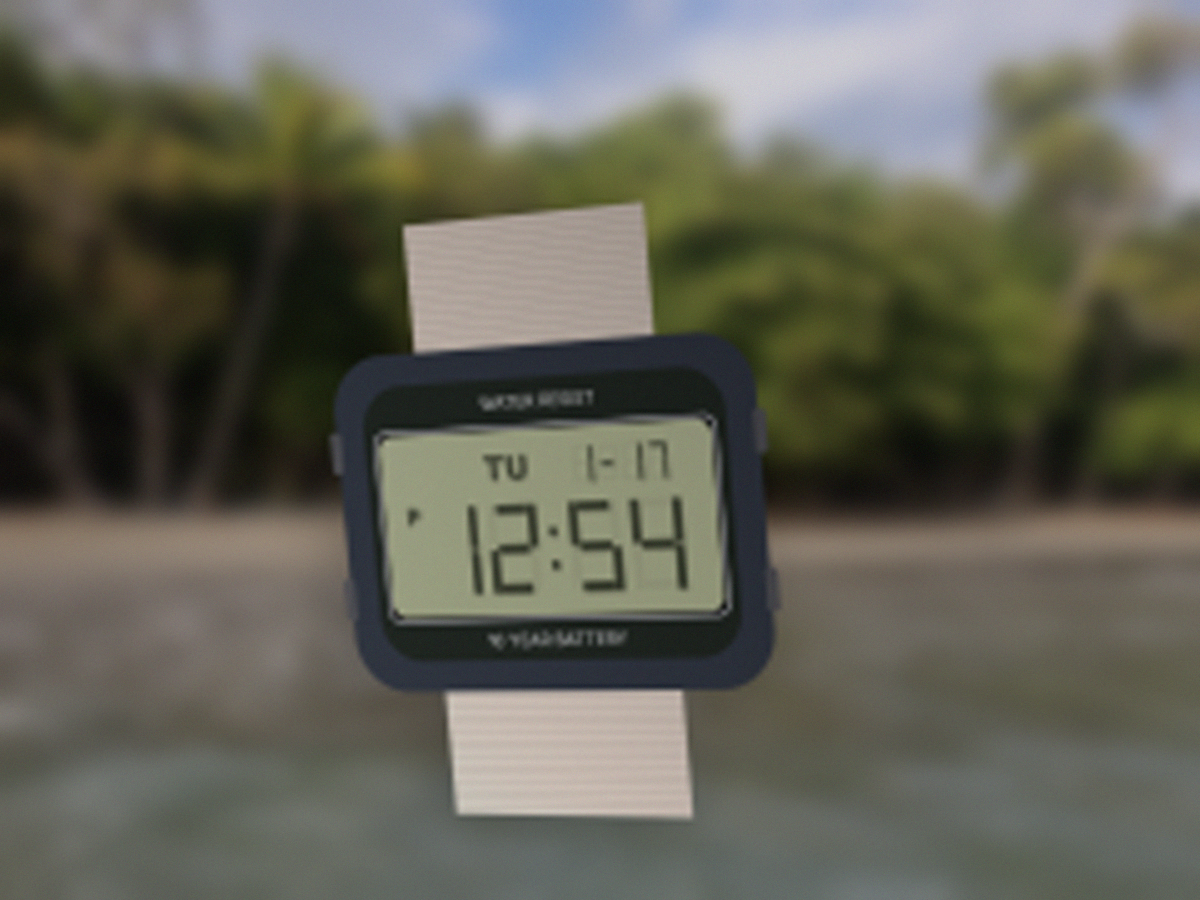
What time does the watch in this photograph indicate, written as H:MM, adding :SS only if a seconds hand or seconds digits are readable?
12:54
